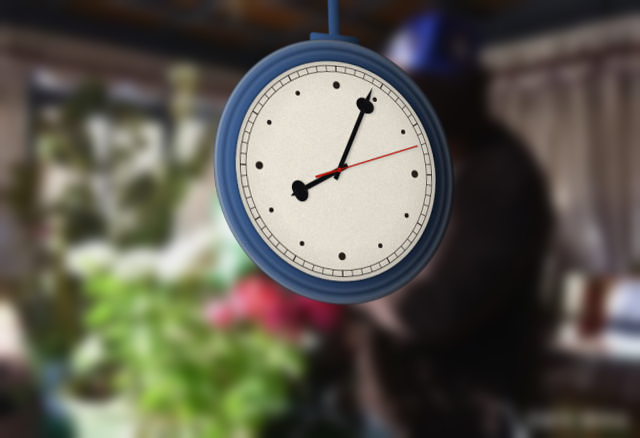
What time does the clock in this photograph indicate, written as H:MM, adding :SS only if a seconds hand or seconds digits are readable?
8:04:12
